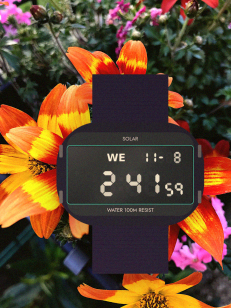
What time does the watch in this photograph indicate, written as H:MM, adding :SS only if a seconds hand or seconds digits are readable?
2:41:59
